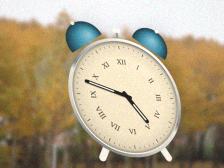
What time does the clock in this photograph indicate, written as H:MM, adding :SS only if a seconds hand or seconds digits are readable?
4:48
